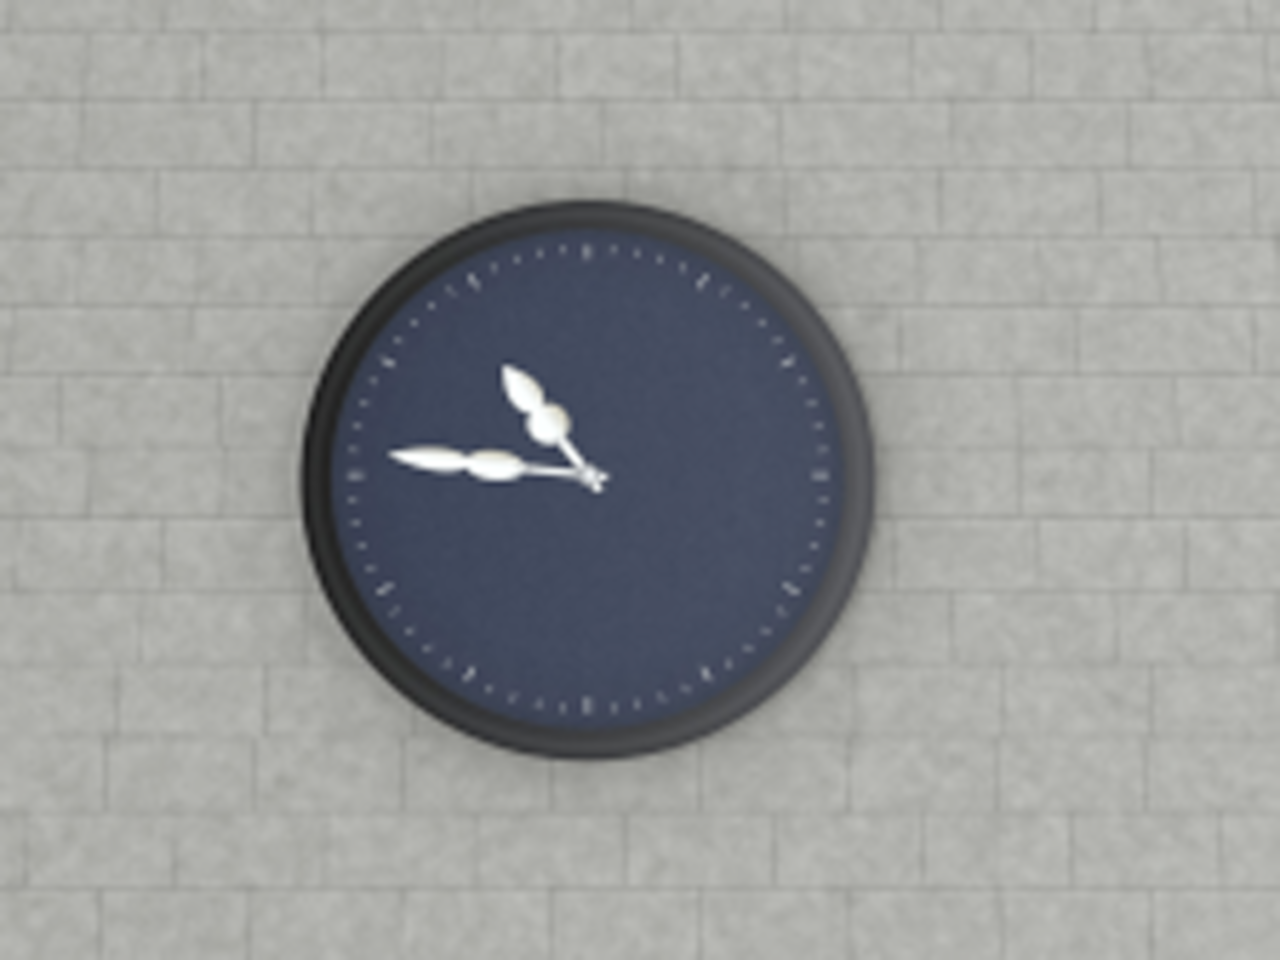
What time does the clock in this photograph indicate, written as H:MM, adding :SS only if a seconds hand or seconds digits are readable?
10:46
